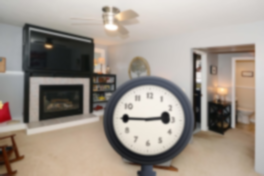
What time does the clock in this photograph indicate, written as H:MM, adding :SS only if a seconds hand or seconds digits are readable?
2:45
